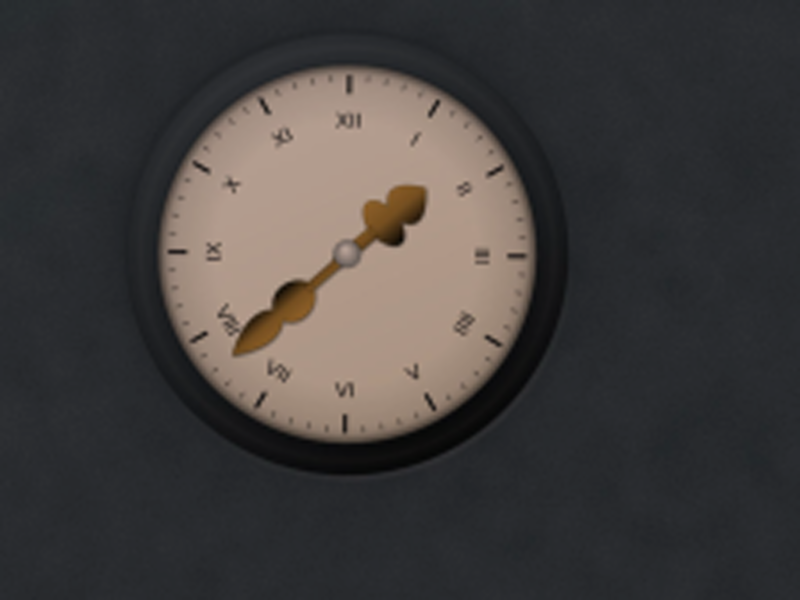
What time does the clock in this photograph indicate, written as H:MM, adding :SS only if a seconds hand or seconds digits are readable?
1:38
